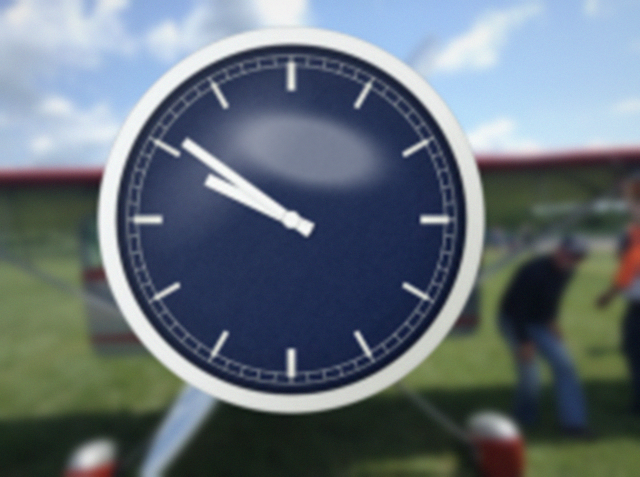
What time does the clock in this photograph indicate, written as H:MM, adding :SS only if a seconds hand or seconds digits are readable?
9:51
